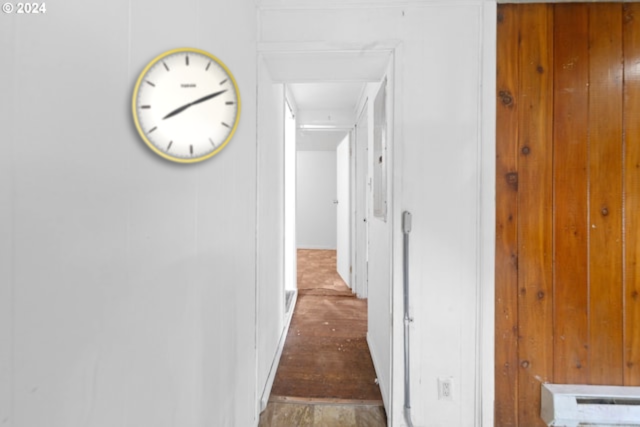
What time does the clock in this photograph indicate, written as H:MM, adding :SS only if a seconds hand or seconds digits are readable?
8:12
